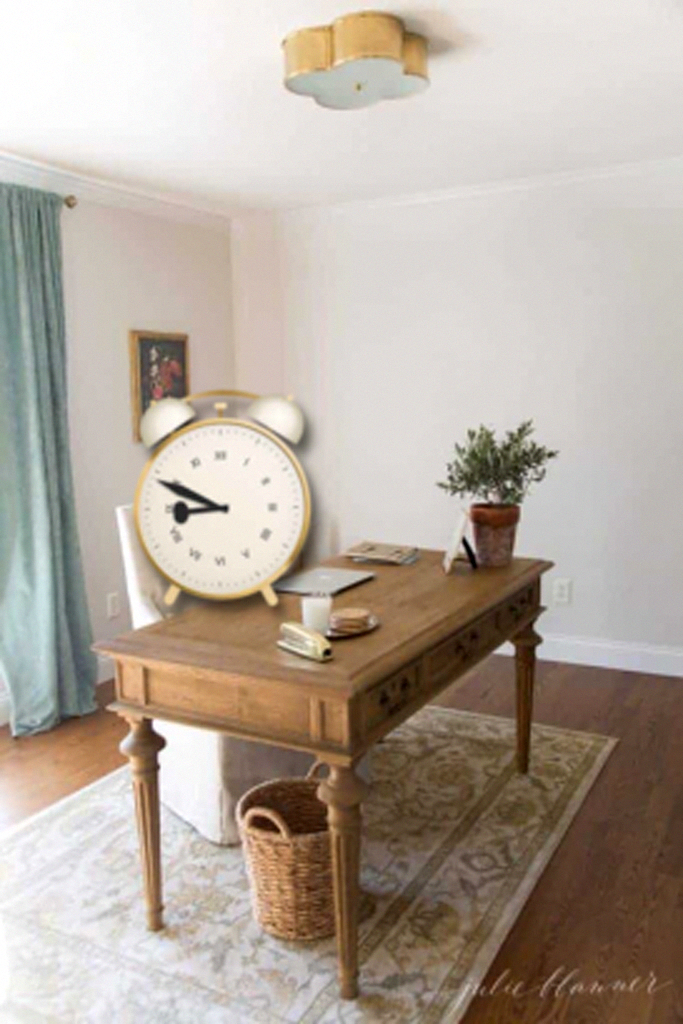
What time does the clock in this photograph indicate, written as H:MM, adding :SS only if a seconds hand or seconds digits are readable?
8:49
